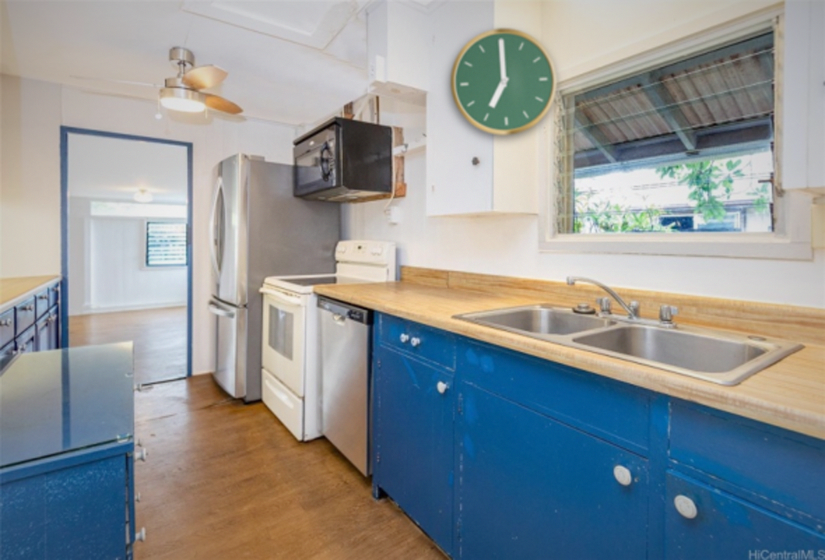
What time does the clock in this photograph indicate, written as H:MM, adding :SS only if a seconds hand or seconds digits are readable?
7:00
